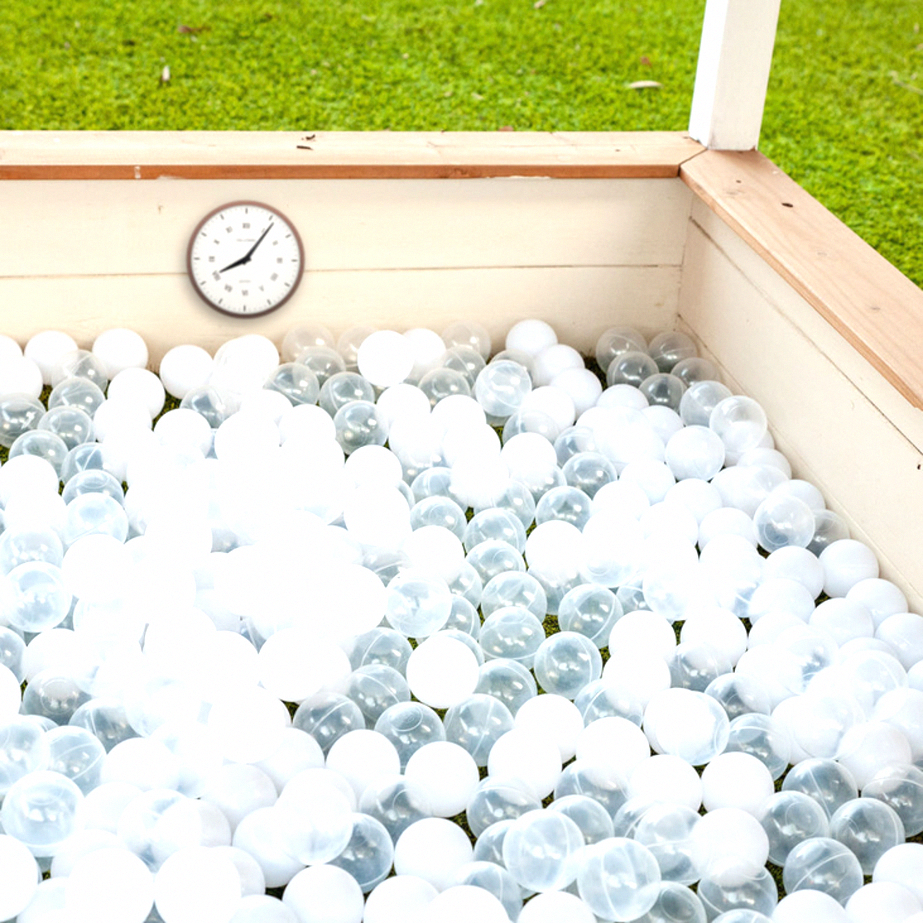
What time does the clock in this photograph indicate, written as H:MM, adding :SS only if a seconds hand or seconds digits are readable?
8:06
